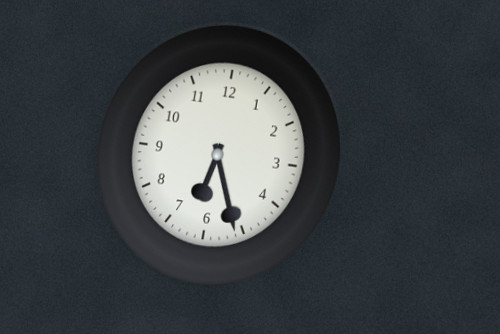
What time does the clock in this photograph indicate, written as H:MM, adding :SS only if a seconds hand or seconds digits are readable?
6:26
